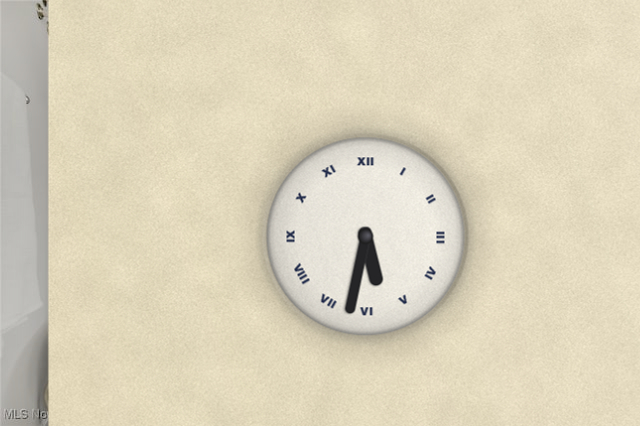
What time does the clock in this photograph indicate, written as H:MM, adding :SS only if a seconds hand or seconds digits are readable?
5:32
